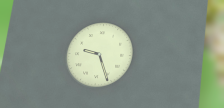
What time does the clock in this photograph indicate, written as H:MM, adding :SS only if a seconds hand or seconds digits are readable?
9:26
